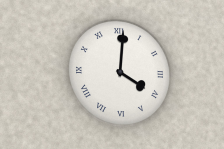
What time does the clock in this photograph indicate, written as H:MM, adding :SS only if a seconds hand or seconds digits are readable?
4:01
